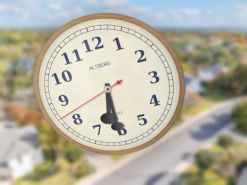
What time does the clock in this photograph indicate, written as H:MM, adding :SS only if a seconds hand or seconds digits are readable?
6:30:42
